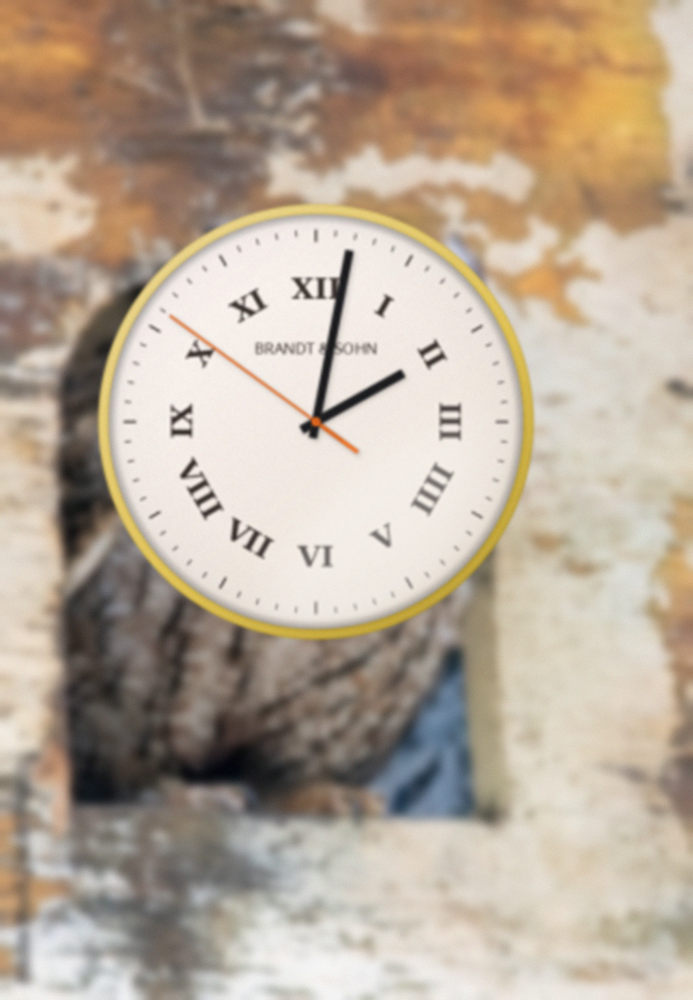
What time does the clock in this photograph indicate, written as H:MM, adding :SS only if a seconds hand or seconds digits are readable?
2:01:51
